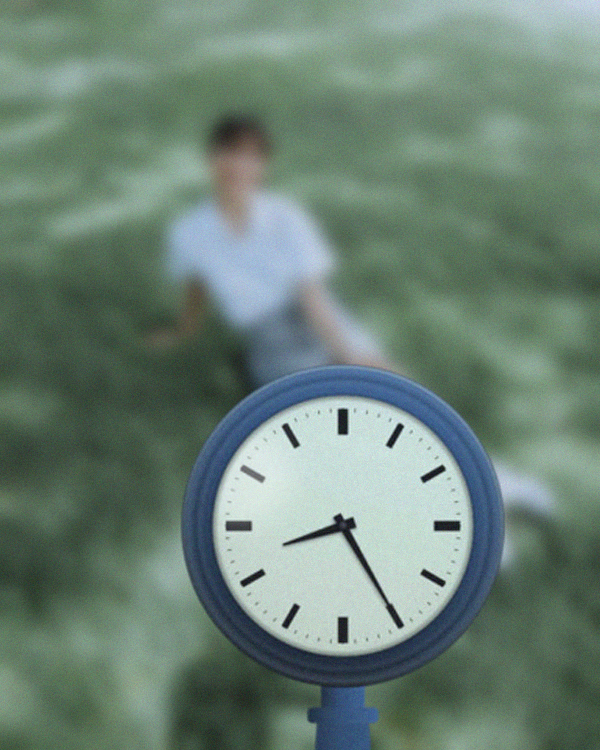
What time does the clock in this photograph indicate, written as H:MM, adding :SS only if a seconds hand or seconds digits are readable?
8:25
